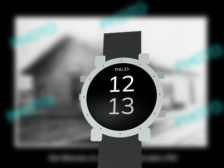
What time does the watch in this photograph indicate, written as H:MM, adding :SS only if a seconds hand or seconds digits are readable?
12:13
